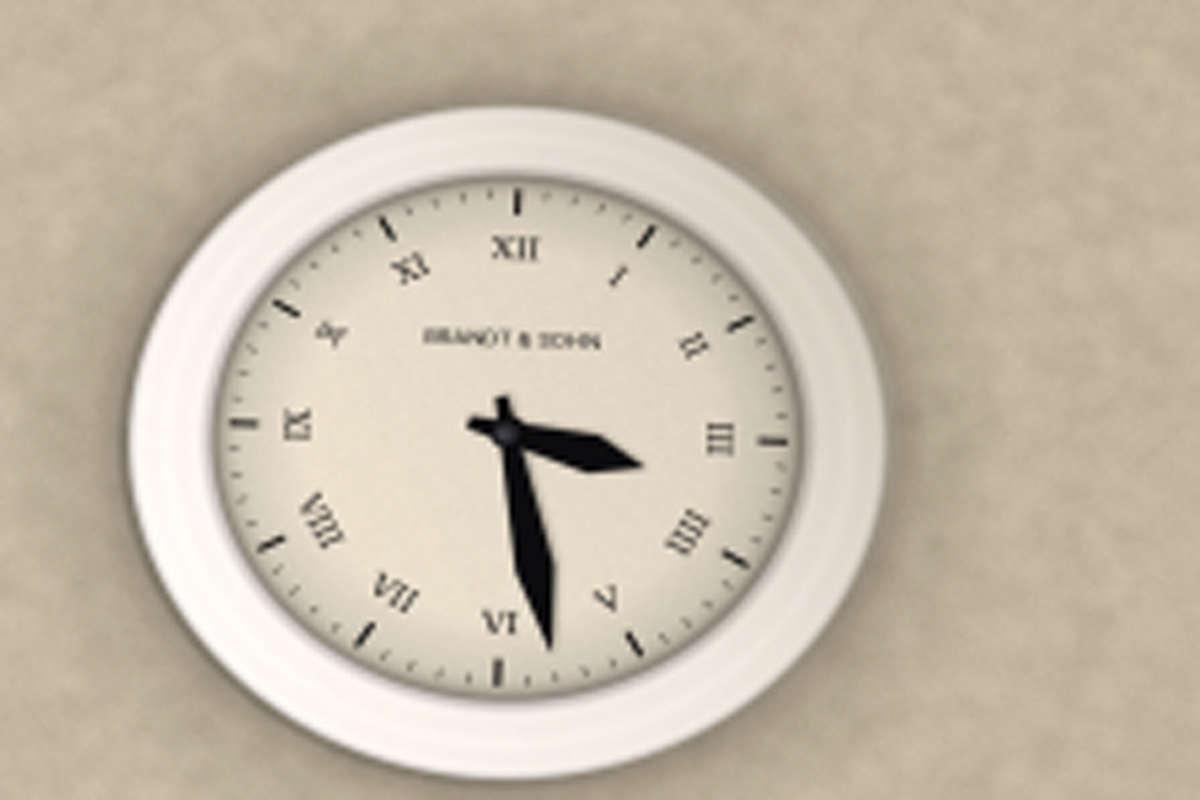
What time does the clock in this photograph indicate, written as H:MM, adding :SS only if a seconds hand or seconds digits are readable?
3:28
